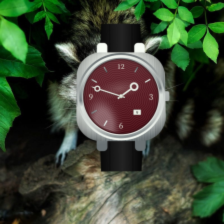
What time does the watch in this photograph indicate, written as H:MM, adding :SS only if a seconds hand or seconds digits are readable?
1:48
